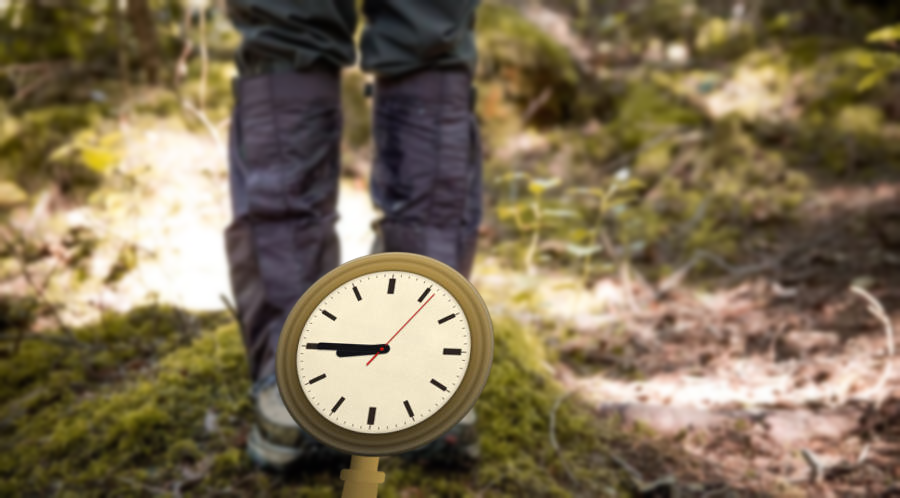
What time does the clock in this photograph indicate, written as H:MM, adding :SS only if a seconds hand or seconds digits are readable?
8:45:06
